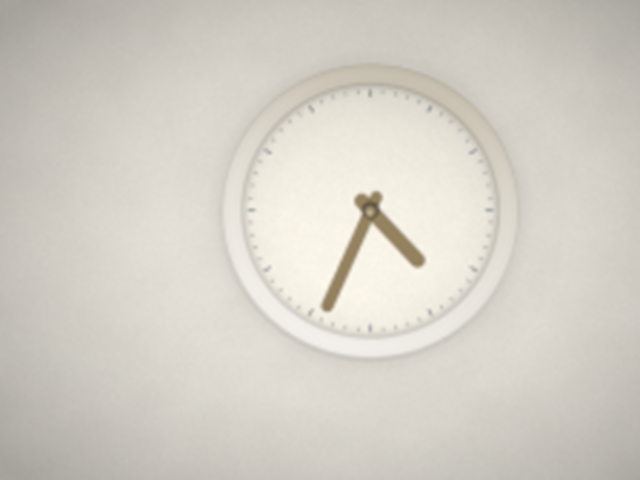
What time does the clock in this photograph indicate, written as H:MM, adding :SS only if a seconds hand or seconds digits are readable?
4:34
